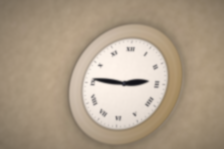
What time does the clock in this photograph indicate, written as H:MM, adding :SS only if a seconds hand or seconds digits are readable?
2:46
